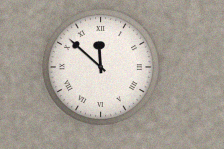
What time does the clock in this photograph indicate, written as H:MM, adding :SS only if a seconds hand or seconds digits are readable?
11:52
